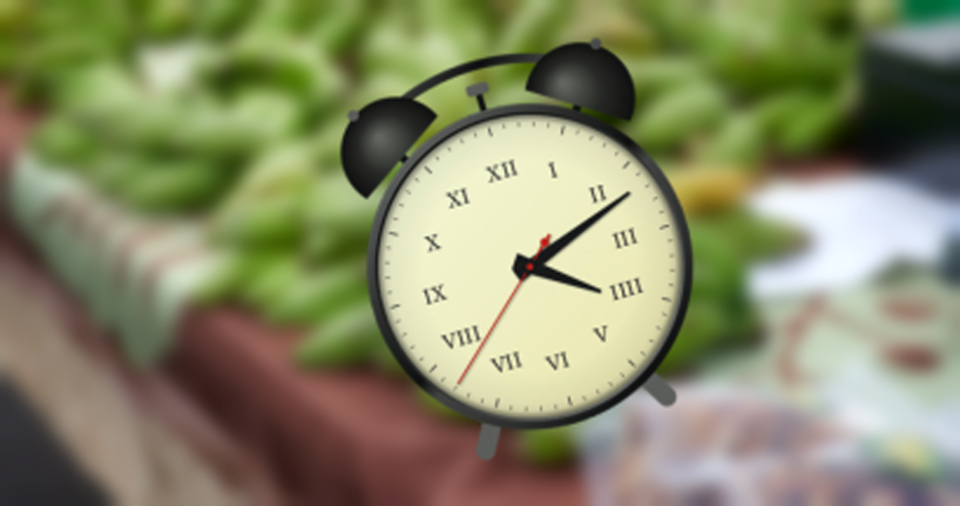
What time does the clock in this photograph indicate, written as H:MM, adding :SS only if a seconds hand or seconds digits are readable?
4:11:38
